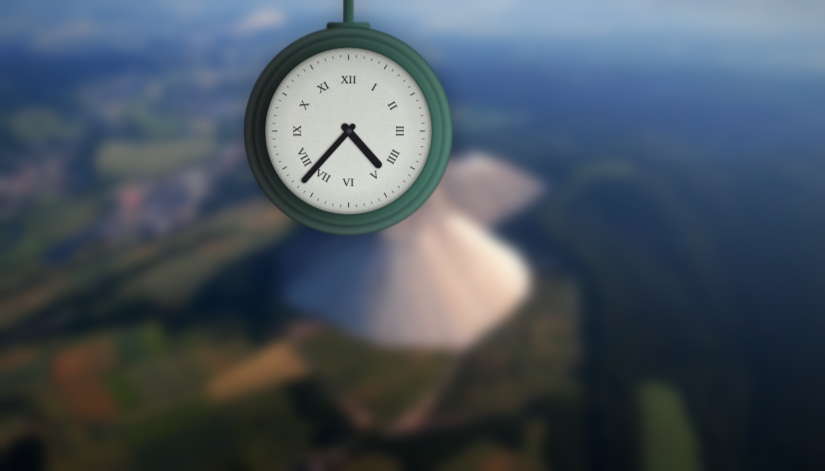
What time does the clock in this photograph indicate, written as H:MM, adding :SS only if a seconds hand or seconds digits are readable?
4:37
